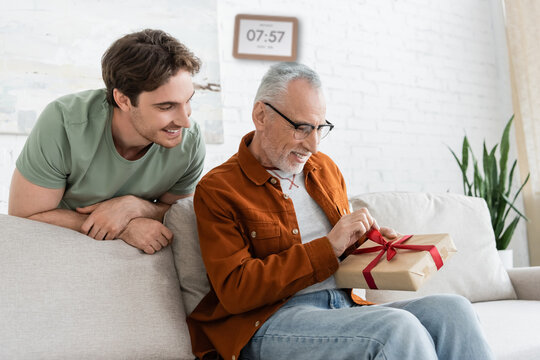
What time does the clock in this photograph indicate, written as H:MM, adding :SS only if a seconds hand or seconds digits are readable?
7:57
